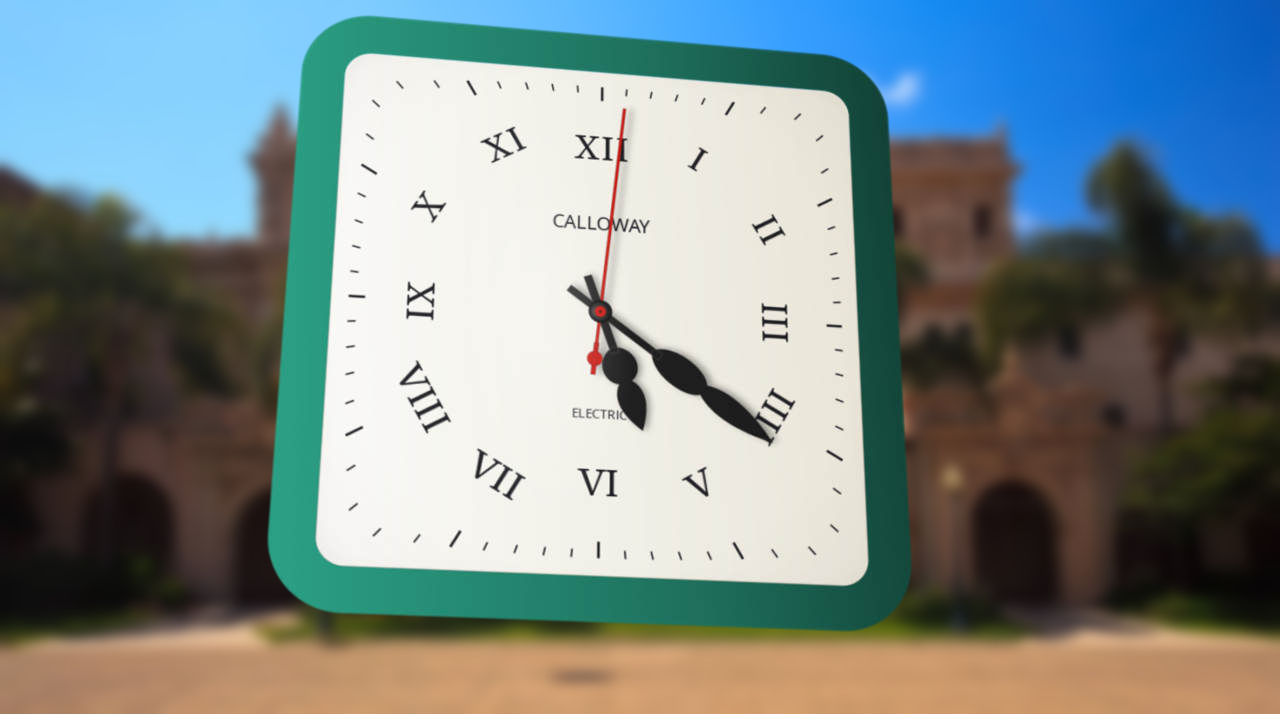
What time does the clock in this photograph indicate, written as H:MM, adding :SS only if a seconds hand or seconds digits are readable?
5:21:01
